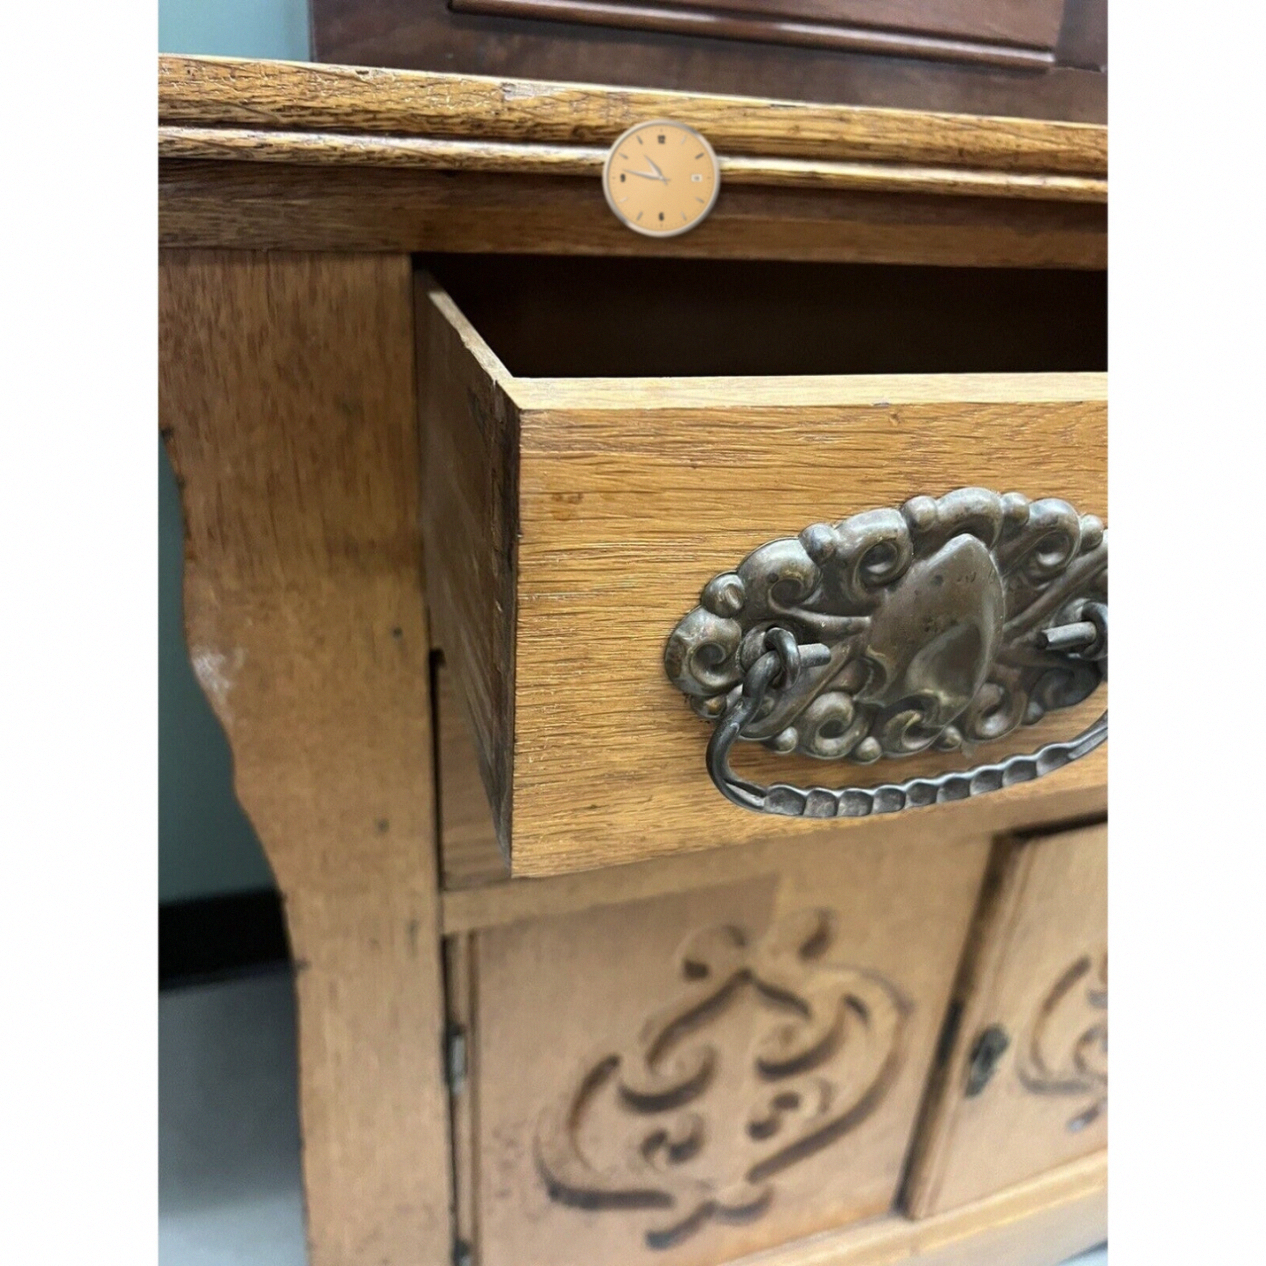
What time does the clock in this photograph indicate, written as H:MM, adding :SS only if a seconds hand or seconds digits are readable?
10:47
